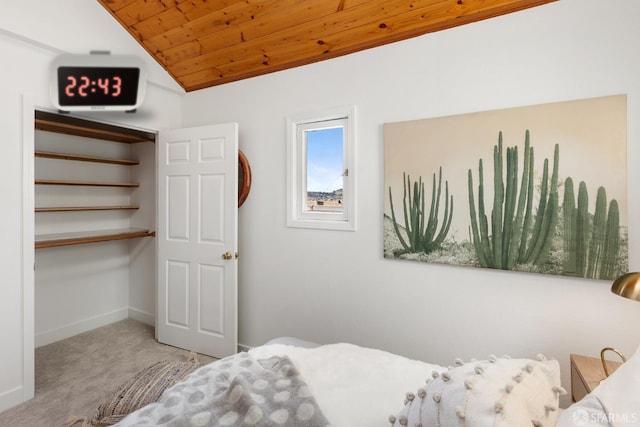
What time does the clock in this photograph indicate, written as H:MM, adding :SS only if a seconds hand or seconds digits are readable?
22:43
